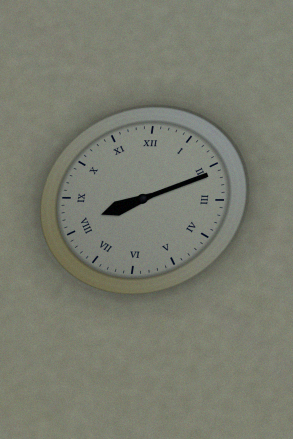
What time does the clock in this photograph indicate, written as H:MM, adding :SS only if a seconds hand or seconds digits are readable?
8:11
